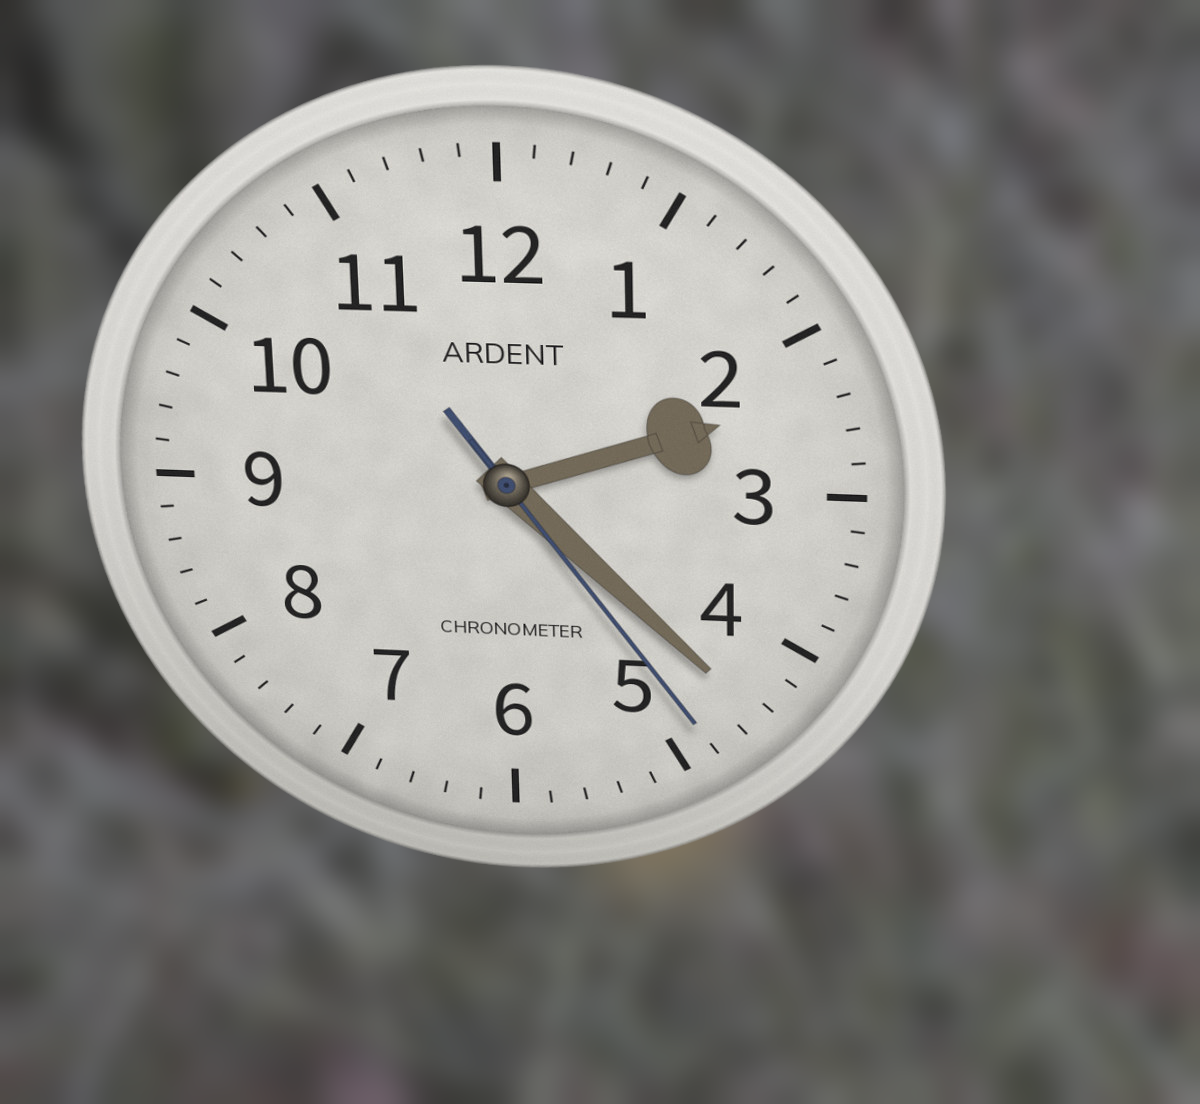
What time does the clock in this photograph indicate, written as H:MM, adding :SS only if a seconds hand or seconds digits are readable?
2:22:24
